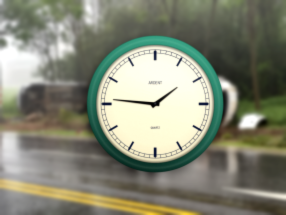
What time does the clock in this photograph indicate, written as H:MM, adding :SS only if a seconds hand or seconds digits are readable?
1:46
